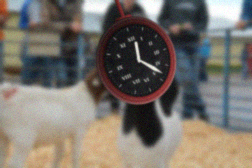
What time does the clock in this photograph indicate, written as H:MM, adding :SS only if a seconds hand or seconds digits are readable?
12:23
